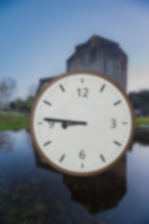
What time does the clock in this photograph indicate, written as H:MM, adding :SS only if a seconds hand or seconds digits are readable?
8:46
